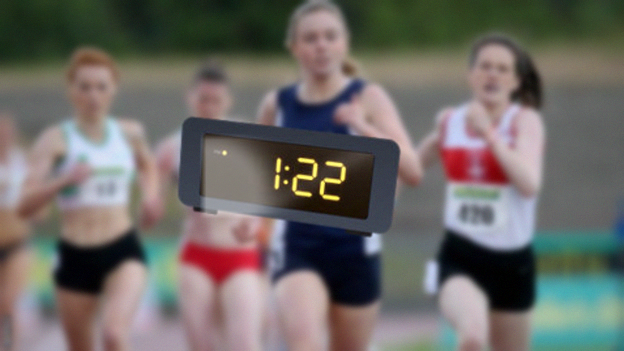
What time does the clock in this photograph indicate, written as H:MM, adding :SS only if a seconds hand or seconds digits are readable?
1:22
